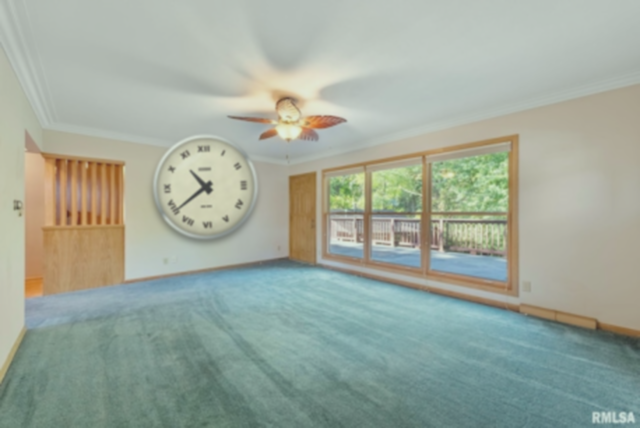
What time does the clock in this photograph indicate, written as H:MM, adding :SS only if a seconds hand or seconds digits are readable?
10:39
